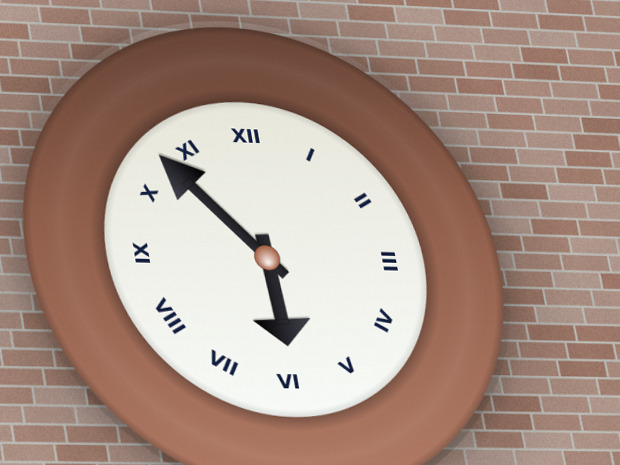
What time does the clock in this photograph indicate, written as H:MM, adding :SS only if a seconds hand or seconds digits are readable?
5:53
